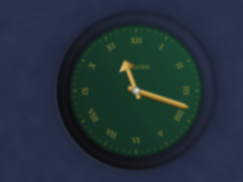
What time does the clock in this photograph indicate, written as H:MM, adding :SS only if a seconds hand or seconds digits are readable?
11:18
